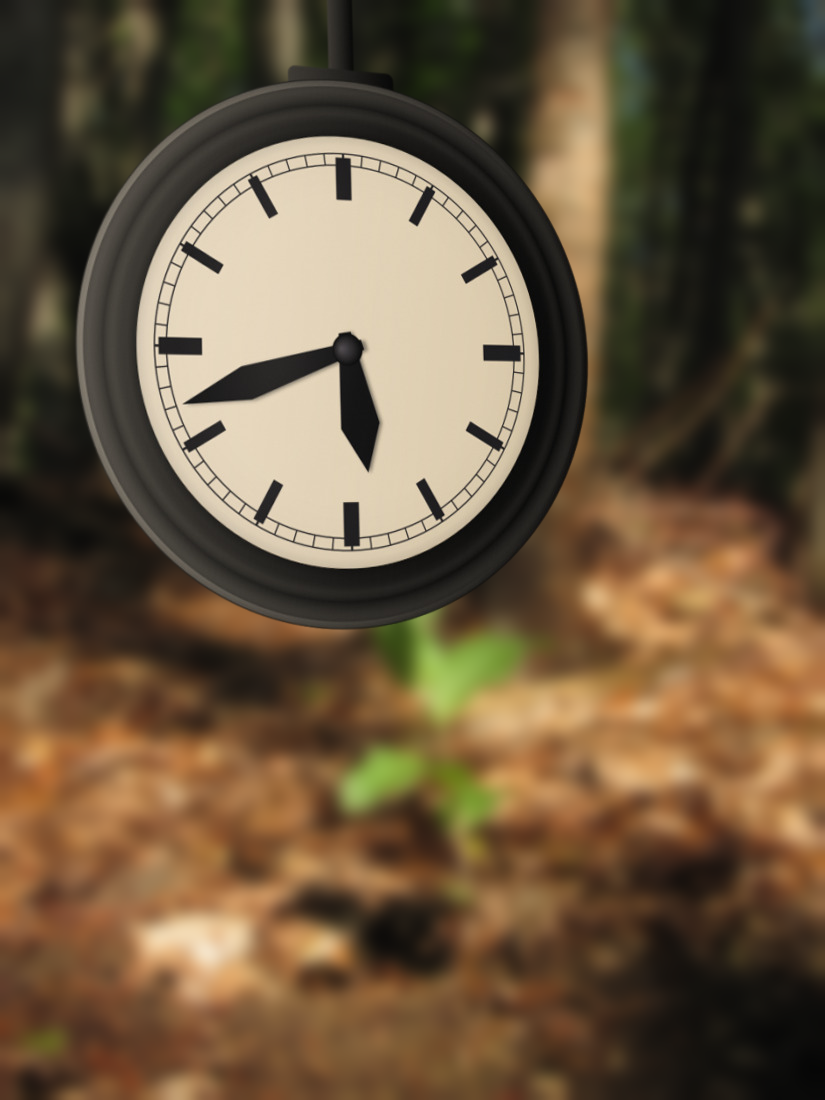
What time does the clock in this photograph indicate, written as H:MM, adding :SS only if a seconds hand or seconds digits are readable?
5:42
